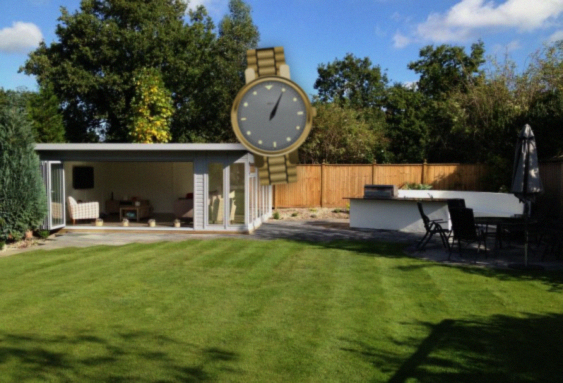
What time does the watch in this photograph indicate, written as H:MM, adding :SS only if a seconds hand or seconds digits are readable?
1:05
